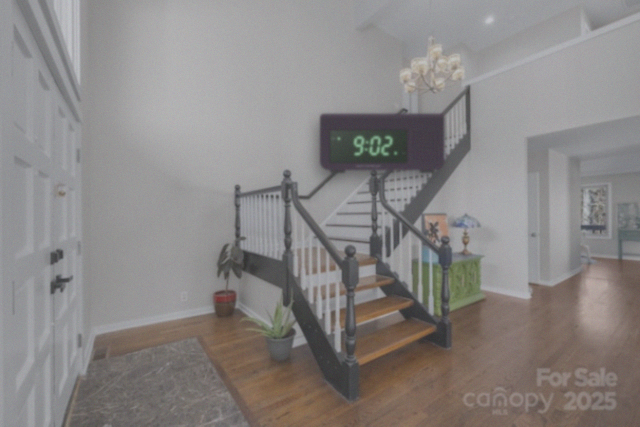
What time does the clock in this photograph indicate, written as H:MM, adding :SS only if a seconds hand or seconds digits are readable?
9:02
